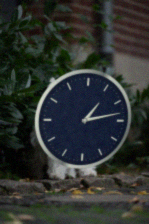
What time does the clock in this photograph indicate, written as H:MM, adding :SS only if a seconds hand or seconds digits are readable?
1:13
